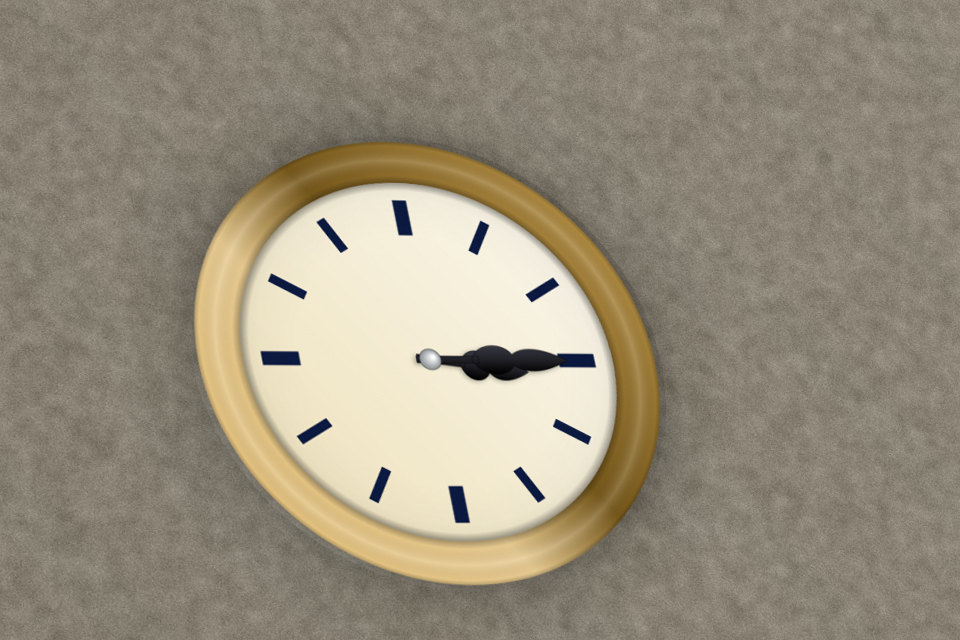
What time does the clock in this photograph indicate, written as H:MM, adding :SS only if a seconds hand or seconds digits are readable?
3:15
